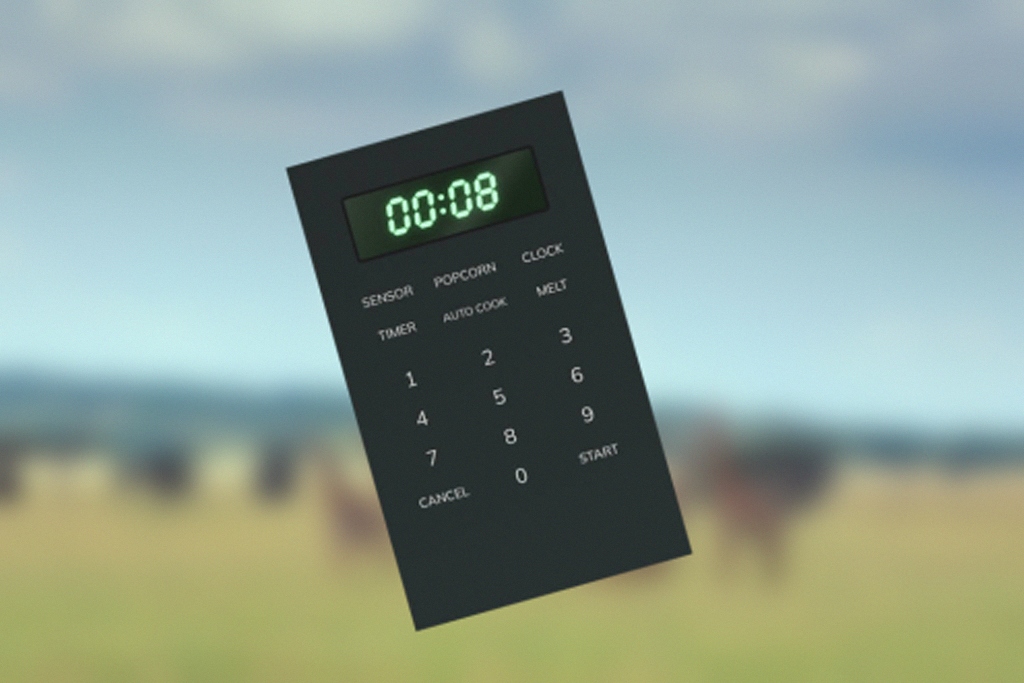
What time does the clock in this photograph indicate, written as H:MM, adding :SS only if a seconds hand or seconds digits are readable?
0:08
